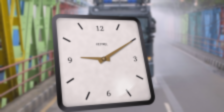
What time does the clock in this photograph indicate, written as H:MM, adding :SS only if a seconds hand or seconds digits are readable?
9:10
